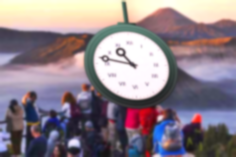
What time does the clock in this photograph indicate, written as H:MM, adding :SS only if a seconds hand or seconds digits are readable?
10:47
